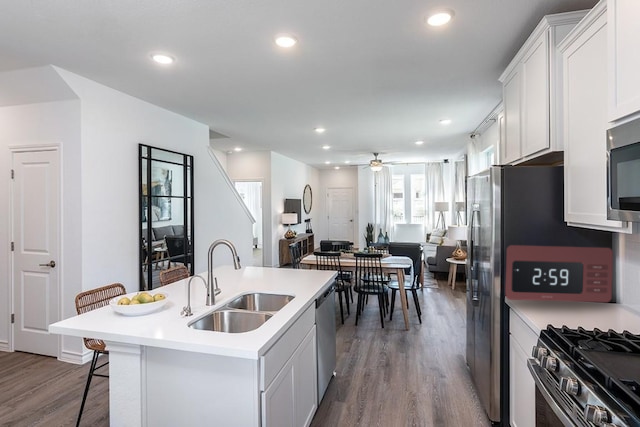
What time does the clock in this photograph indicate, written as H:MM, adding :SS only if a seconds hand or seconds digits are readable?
2:59
